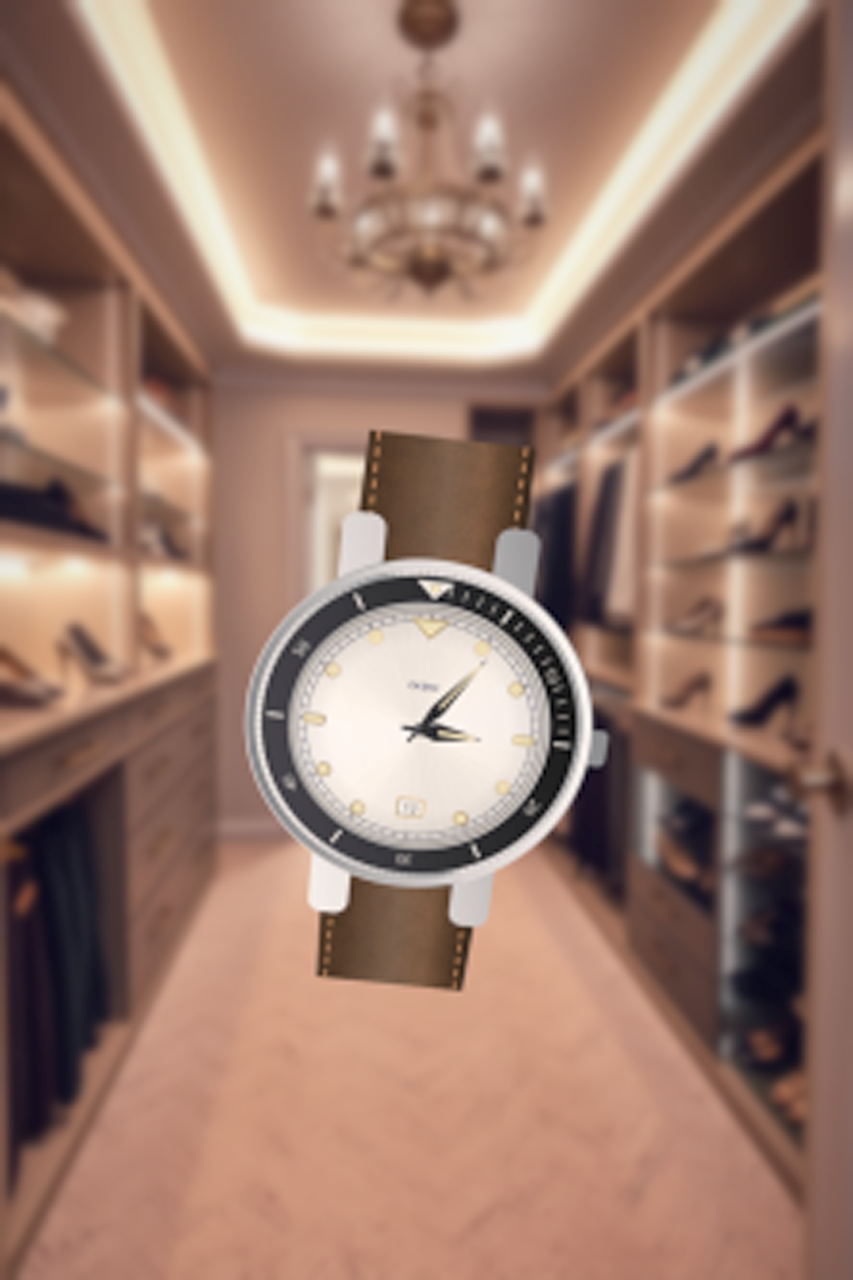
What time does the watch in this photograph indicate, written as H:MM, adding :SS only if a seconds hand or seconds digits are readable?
3:06
